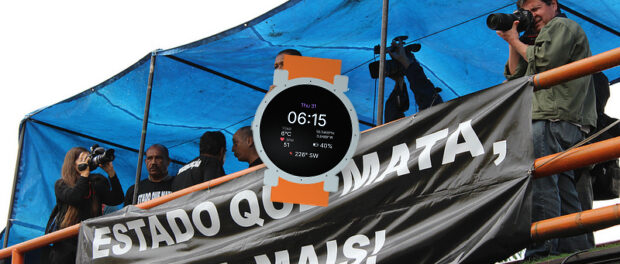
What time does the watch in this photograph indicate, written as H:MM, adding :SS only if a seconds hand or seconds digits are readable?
6:15
